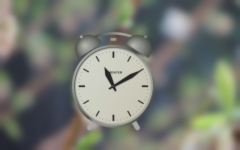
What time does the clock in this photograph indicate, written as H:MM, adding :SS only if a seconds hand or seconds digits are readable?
11:10
